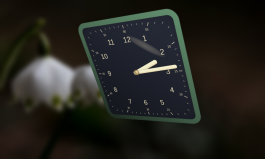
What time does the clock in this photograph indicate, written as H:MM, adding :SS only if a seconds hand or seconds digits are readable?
2:14
